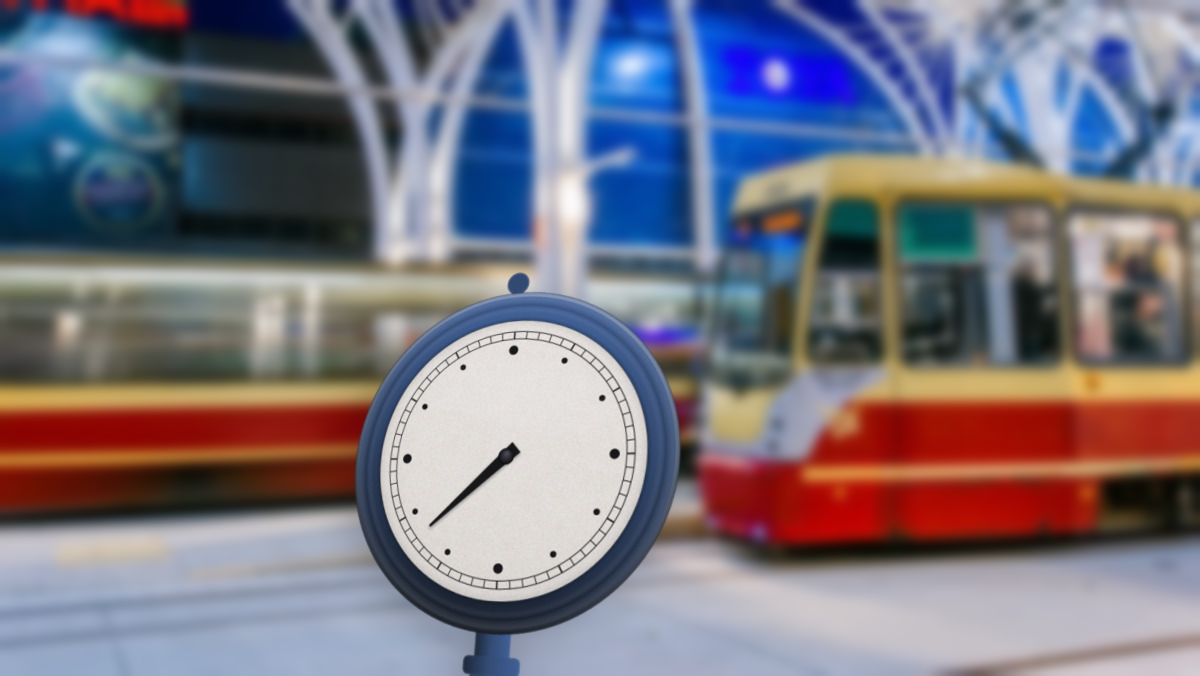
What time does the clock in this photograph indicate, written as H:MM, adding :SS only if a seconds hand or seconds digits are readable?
7:38
